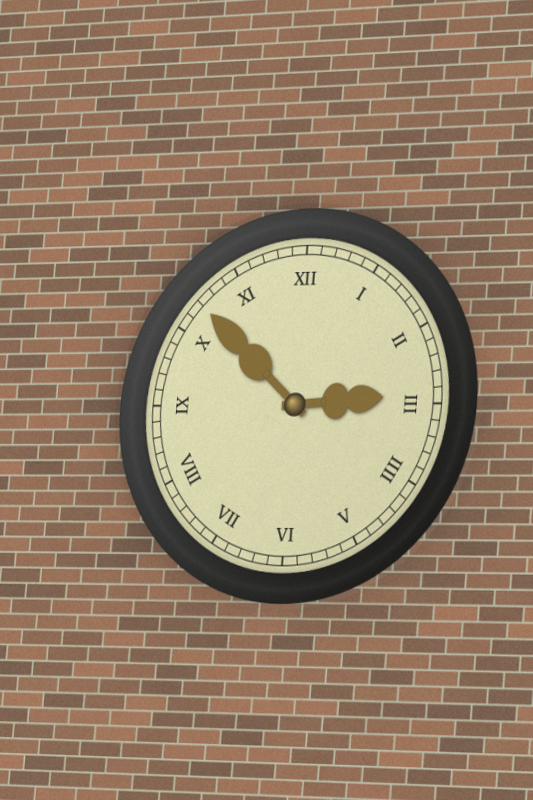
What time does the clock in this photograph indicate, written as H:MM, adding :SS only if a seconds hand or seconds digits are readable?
2:52
